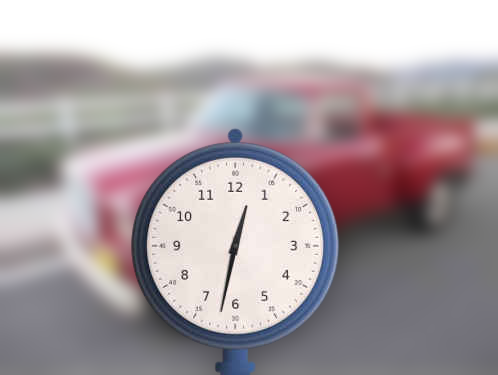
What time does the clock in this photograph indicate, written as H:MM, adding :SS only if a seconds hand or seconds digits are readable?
12:32
